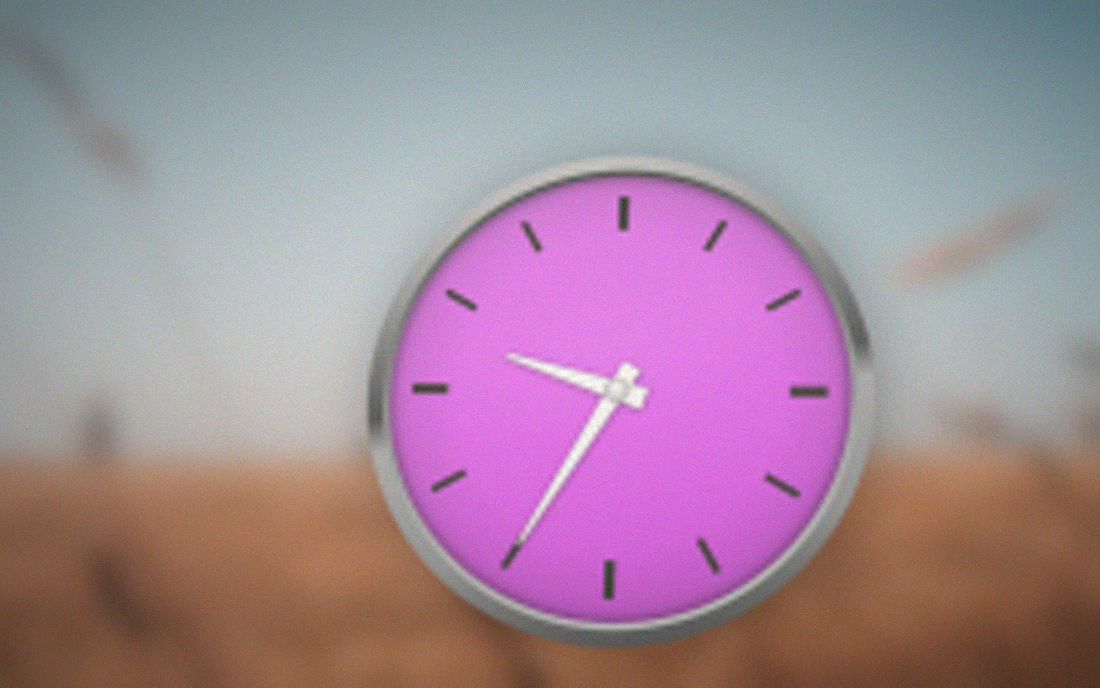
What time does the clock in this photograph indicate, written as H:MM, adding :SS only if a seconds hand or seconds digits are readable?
9:35
